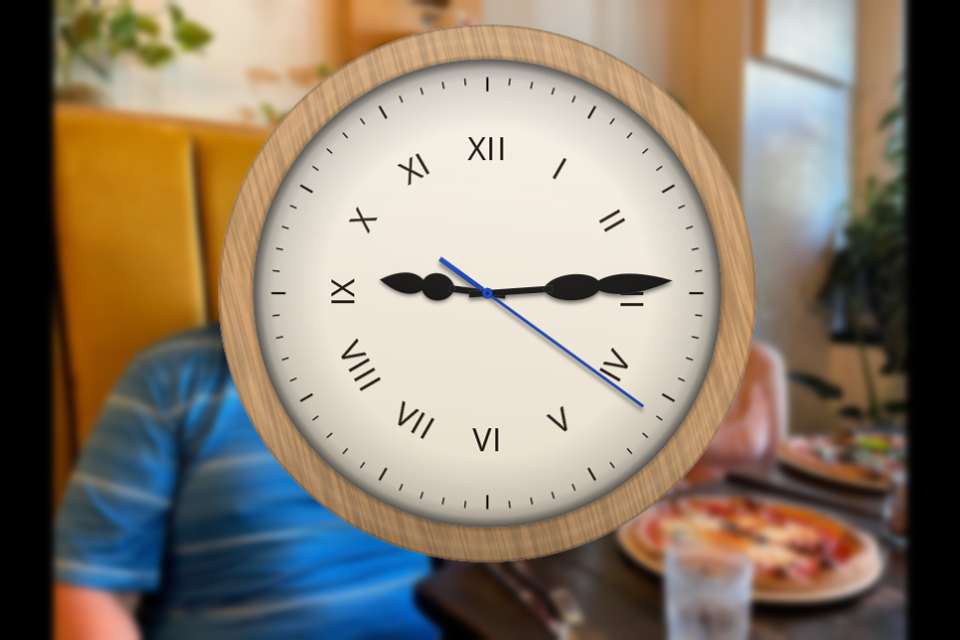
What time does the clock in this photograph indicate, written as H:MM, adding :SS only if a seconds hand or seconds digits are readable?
9:14:21
